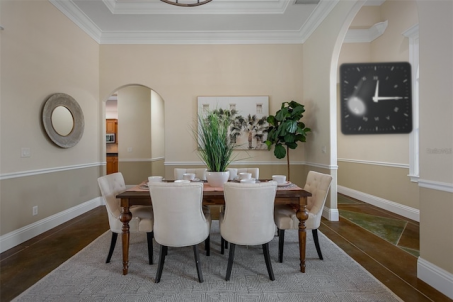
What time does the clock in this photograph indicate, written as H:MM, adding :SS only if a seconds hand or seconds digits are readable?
12:15
